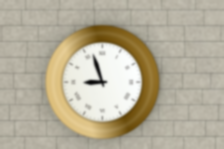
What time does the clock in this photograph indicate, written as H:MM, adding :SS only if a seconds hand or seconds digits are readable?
8:57
